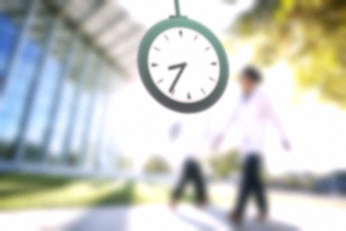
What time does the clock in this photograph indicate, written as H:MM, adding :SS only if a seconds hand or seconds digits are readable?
8:36
